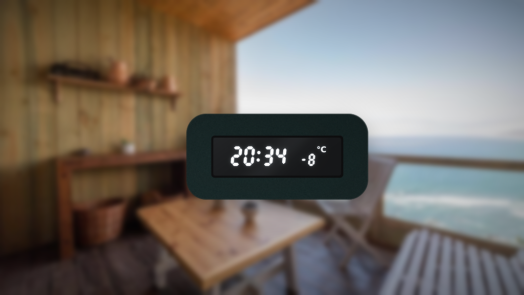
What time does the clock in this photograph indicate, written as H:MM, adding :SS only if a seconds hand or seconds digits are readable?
20:34
